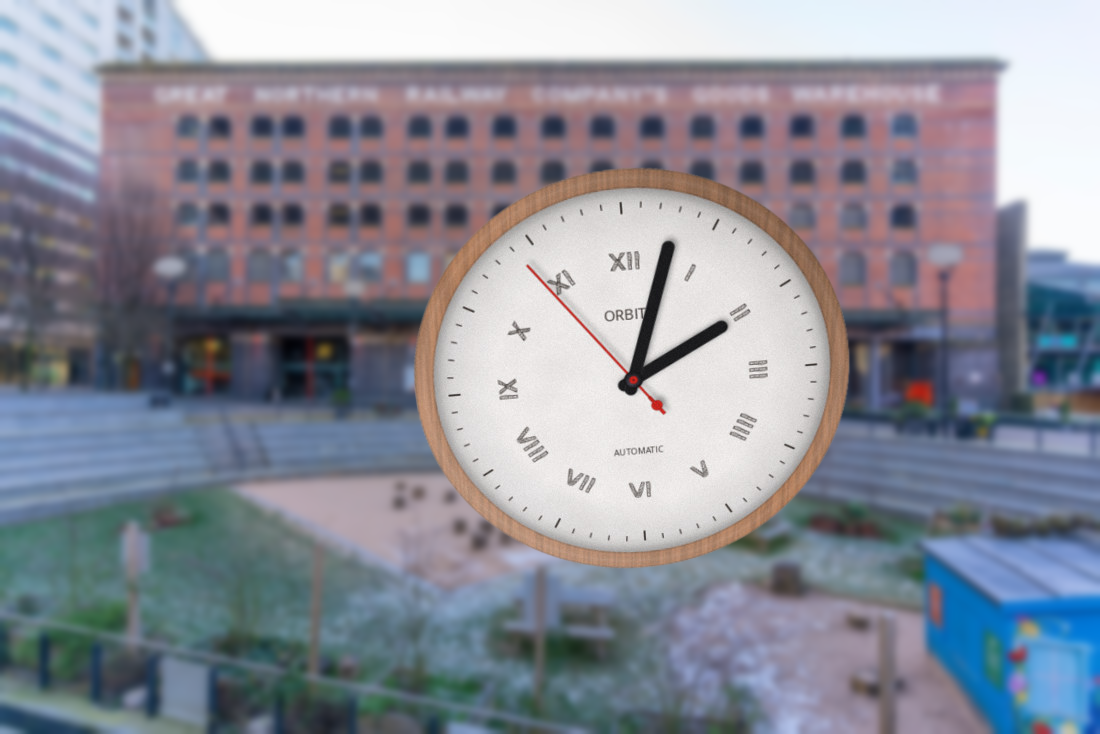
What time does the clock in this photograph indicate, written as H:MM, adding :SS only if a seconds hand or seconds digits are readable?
2:02:54
